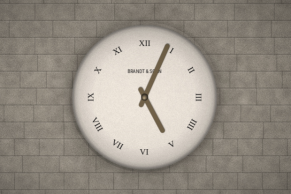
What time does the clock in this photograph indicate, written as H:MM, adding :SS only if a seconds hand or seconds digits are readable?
5:04
